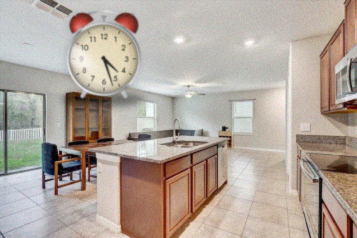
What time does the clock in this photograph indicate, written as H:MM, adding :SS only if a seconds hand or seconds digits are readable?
4:27
